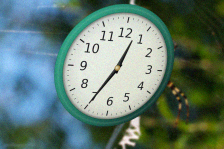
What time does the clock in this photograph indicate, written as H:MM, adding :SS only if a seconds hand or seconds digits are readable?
12:35
